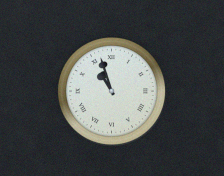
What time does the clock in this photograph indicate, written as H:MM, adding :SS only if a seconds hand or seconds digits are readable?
10:57
